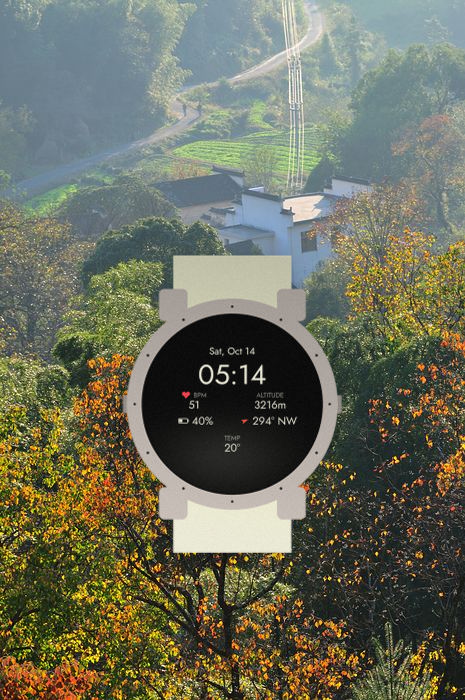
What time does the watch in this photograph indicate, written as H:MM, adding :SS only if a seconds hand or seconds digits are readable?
5:14
